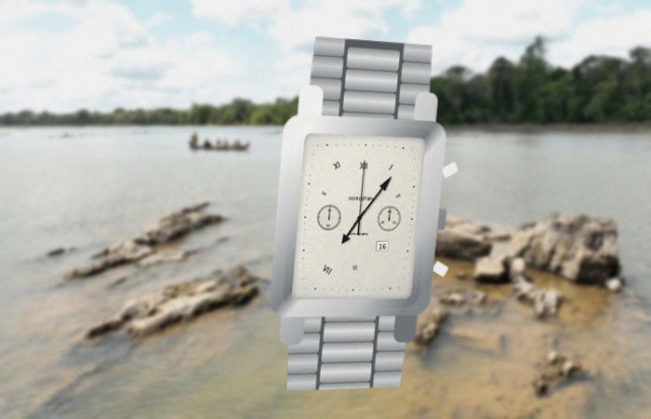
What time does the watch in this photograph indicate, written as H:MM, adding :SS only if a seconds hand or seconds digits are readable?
7:06
